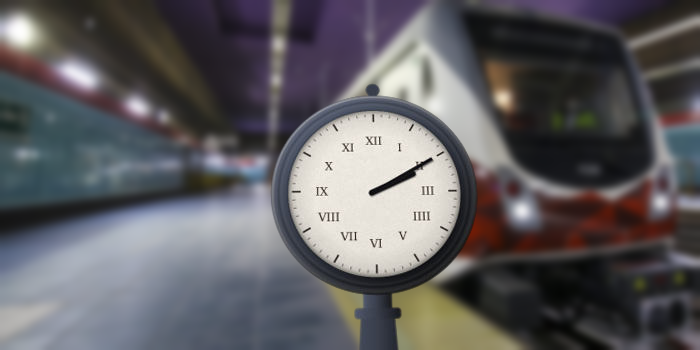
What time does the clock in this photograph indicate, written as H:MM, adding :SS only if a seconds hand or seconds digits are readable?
2:10
